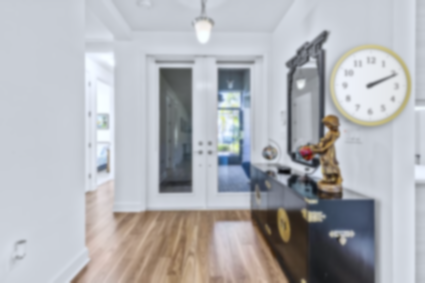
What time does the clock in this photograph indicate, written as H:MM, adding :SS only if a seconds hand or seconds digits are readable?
2:11
